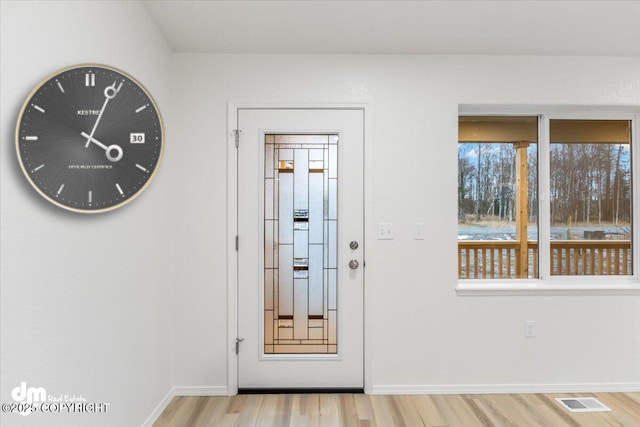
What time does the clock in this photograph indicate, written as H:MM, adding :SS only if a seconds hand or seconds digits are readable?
4:04
